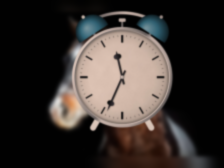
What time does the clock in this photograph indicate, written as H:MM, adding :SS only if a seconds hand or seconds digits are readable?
11:34
